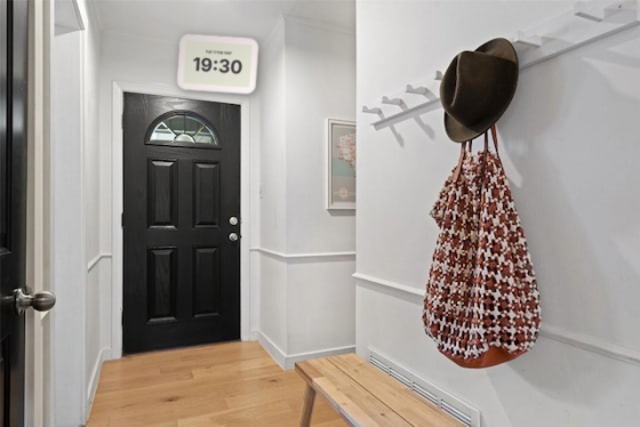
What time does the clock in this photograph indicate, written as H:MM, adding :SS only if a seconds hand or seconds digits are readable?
19:30
